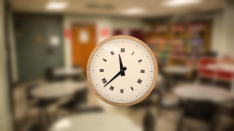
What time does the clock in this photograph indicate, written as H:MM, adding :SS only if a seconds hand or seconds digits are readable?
11:38
